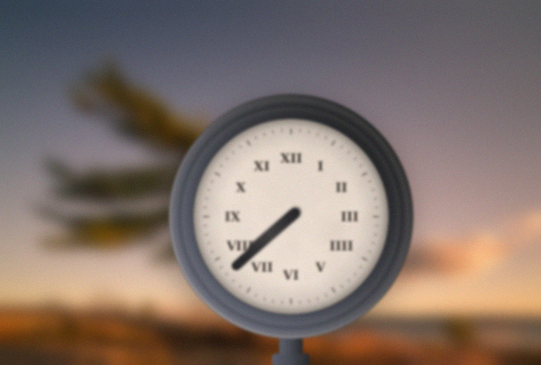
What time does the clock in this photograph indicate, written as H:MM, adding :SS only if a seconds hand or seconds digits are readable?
7:38
